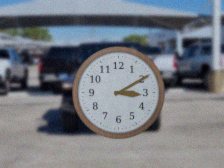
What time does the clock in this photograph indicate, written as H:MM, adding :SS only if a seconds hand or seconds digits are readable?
3:10
